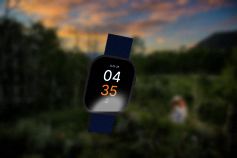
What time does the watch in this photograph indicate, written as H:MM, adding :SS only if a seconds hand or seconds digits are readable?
4:35
